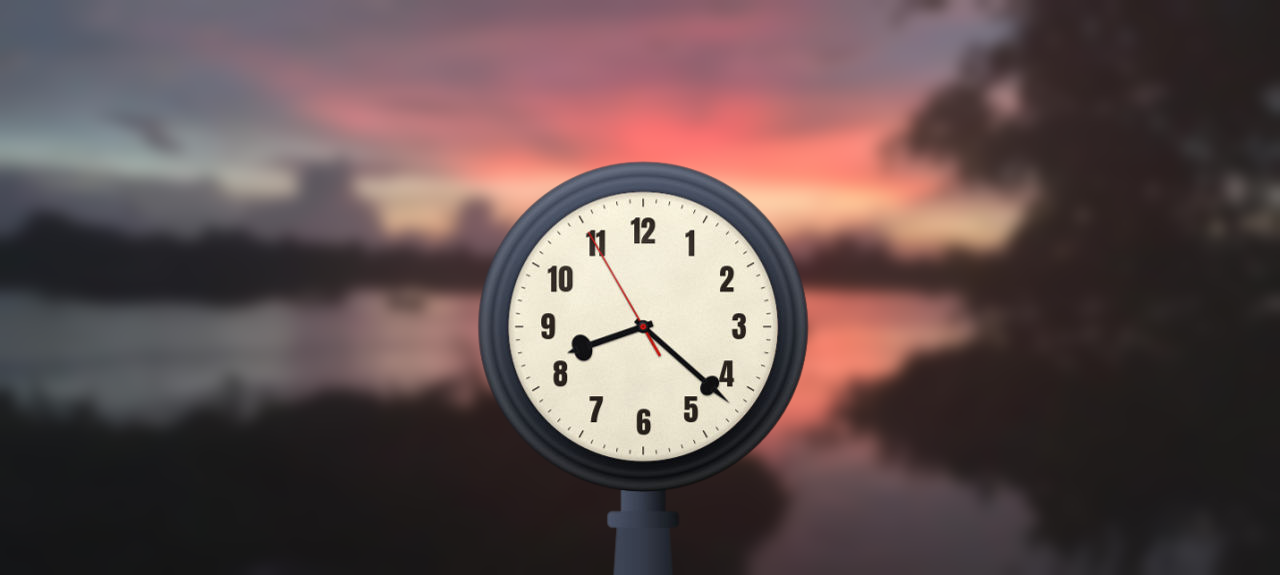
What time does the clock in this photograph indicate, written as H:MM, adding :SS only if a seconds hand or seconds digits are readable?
8:21:55
